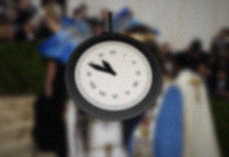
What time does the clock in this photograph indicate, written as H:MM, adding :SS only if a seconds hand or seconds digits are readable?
10:49
